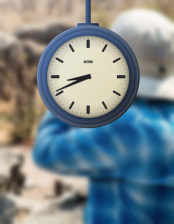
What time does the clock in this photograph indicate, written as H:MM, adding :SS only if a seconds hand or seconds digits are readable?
8:41
